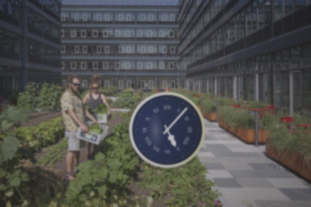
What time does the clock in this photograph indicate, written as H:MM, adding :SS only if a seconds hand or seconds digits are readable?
5:07
